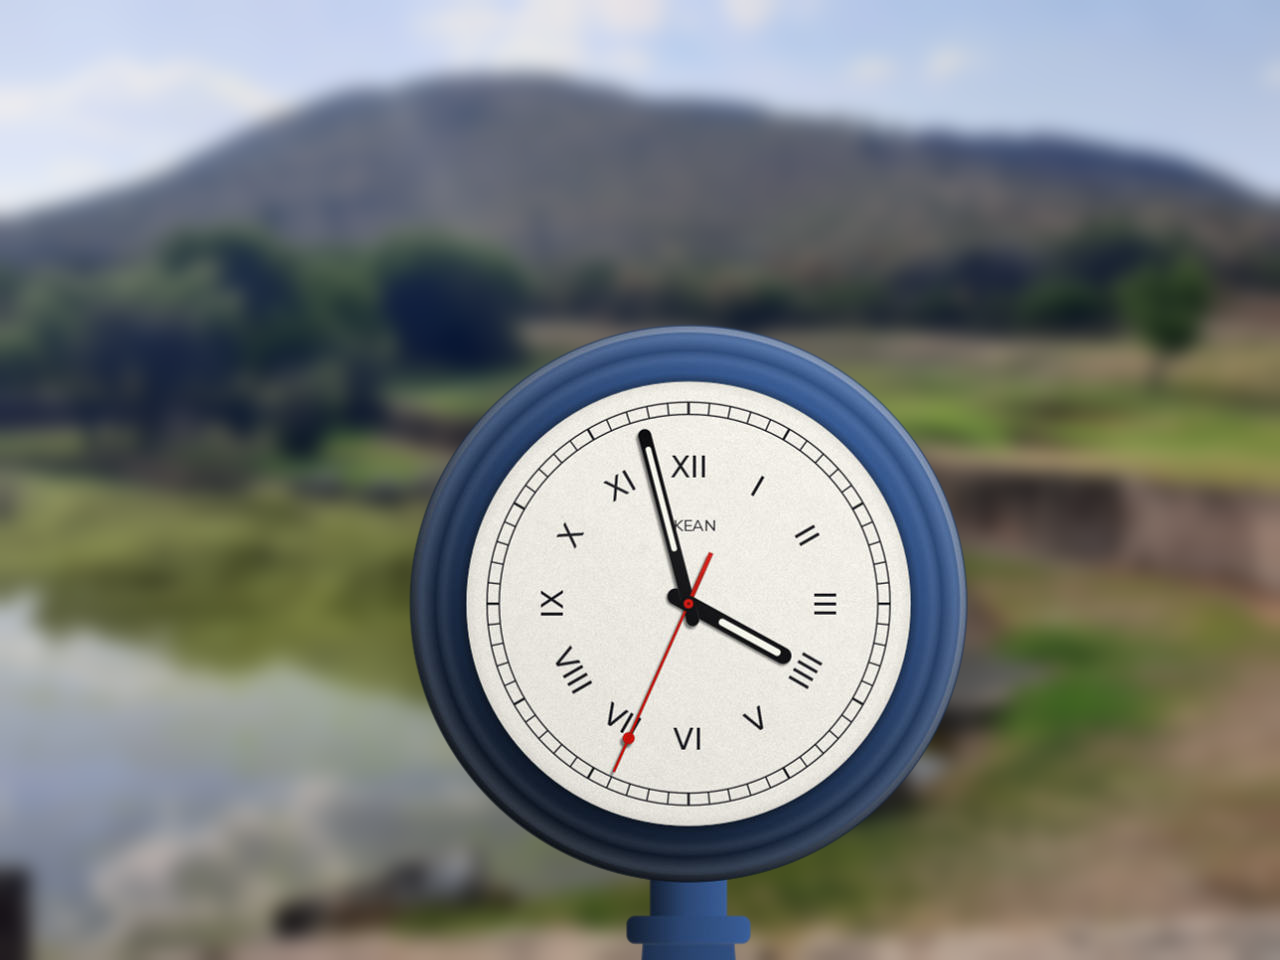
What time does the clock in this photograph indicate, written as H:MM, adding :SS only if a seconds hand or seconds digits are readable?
3:57:34
